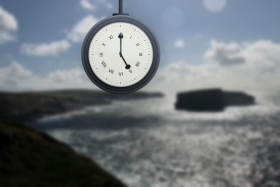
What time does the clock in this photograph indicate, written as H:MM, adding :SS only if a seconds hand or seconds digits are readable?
5:00
